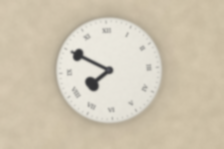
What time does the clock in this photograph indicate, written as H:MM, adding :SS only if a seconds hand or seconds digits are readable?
7:50
